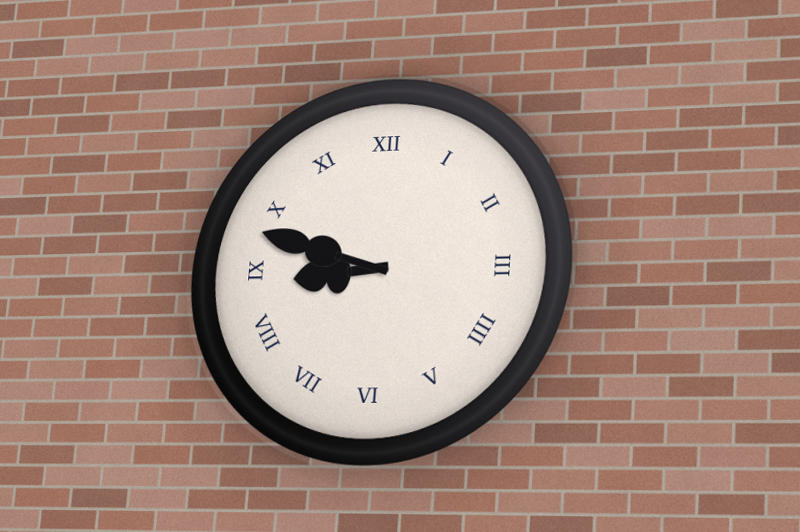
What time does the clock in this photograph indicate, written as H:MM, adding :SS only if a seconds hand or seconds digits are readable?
8:48
